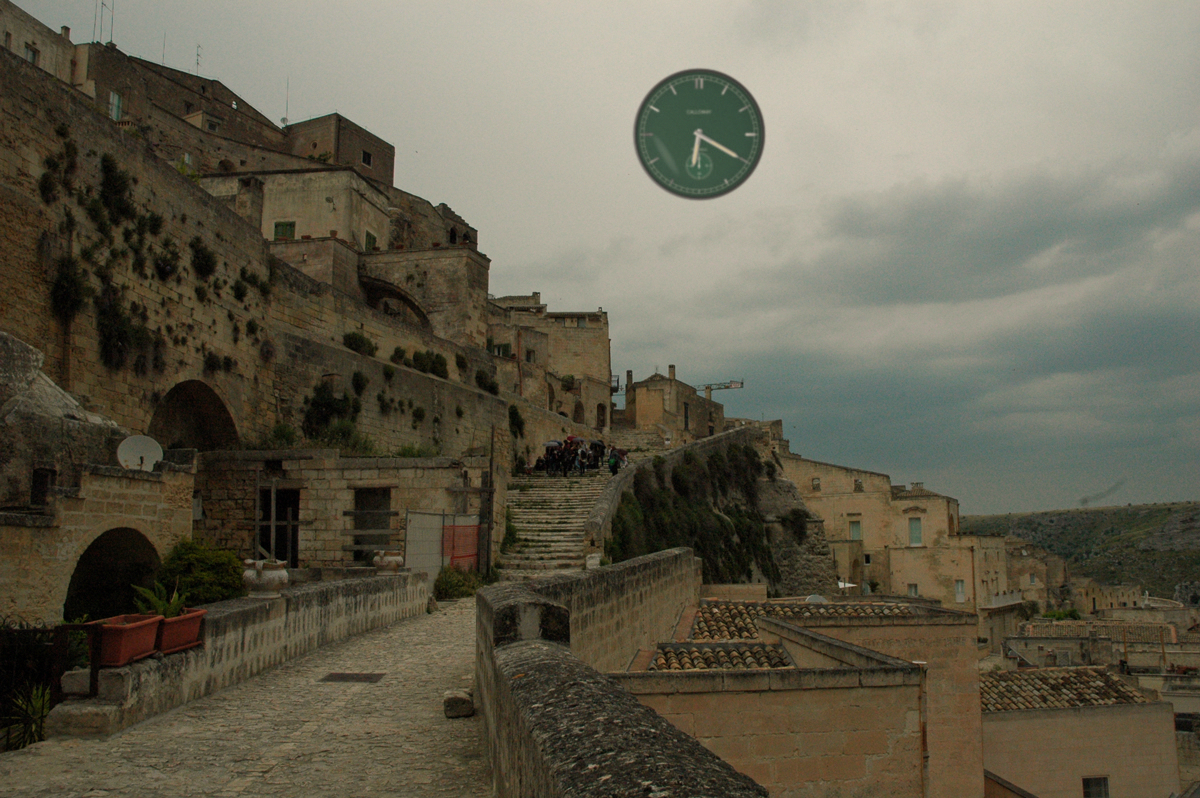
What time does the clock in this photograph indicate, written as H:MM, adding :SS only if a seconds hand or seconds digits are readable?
6:20
